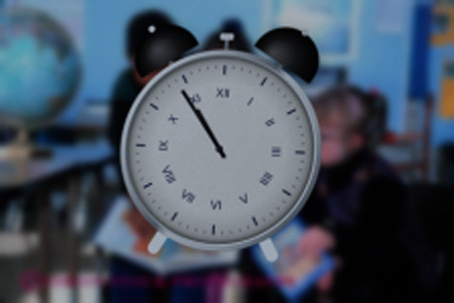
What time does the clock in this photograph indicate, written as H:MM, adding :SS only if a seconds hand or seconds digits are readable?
10:54
